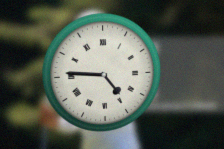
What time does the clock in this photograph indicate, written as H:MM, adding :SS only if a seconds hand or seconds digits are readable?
4:46
